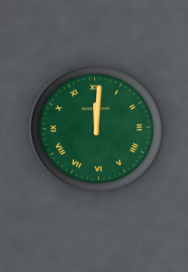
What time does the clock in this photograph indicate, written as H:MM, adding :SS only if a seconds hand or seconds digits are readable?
12:01
